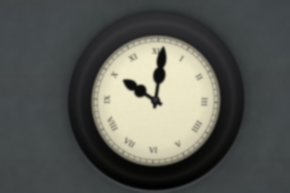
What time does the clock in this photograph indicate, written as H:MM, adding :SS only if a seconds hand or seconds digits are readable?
10:01
